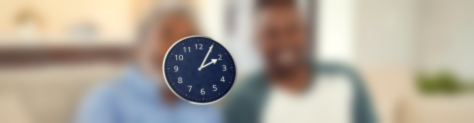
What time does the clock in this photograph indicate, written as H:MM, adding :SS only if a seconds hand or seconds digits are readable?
2:05
